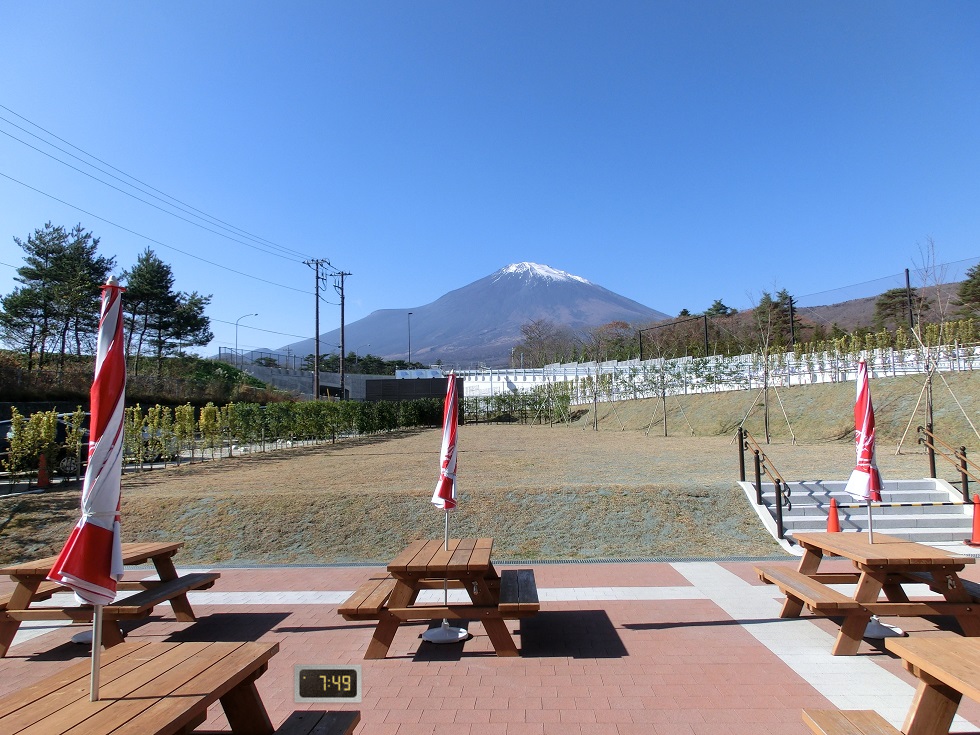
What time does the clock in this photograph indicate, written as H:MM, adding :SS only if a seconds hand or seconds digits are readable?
7:49
